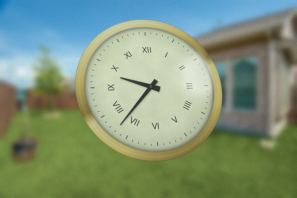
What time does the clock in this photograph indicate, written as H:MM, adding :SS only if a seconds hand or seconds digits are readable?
9:37
